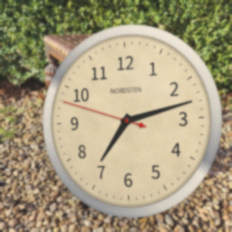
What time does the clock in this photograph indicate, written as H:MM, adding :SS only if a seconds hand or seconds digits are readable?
7:12:48
